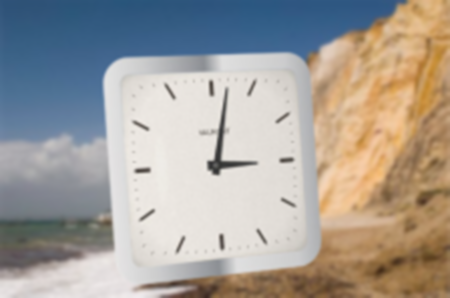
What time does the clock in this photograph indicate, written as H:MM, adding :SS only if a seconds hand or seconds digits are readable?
3:02
